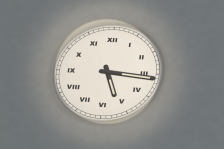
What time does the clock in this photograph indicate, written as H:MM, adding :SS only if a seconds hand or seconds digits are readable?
5:16
